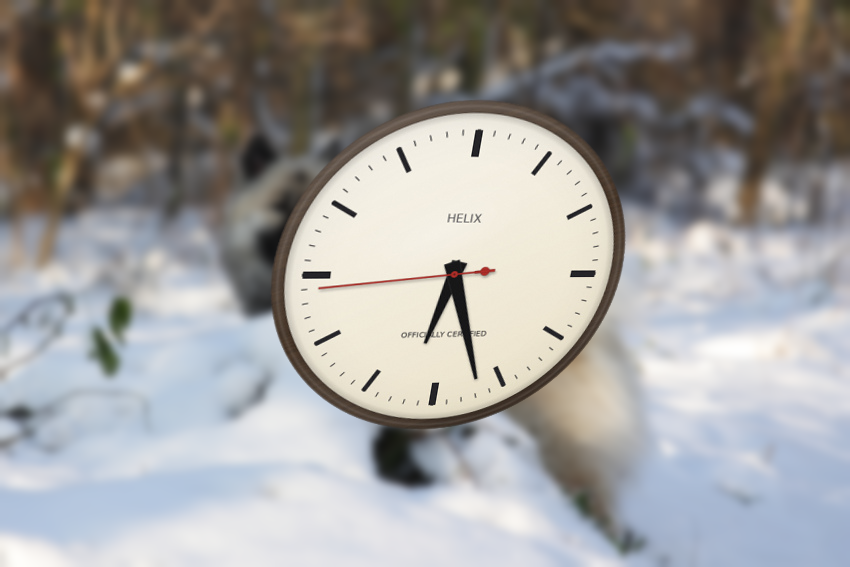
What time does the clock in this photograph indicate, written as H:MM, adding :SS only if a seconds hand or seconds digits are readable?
6:26:44
